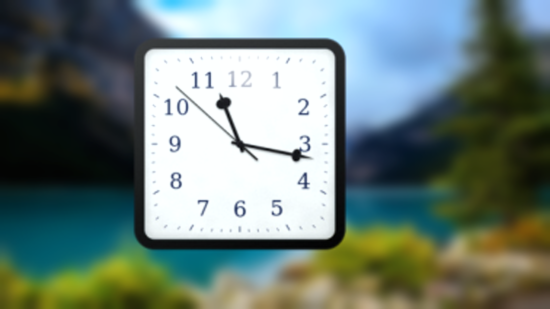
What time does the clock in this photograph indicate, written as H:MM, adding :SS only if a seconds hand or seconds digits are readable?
11:16:52
